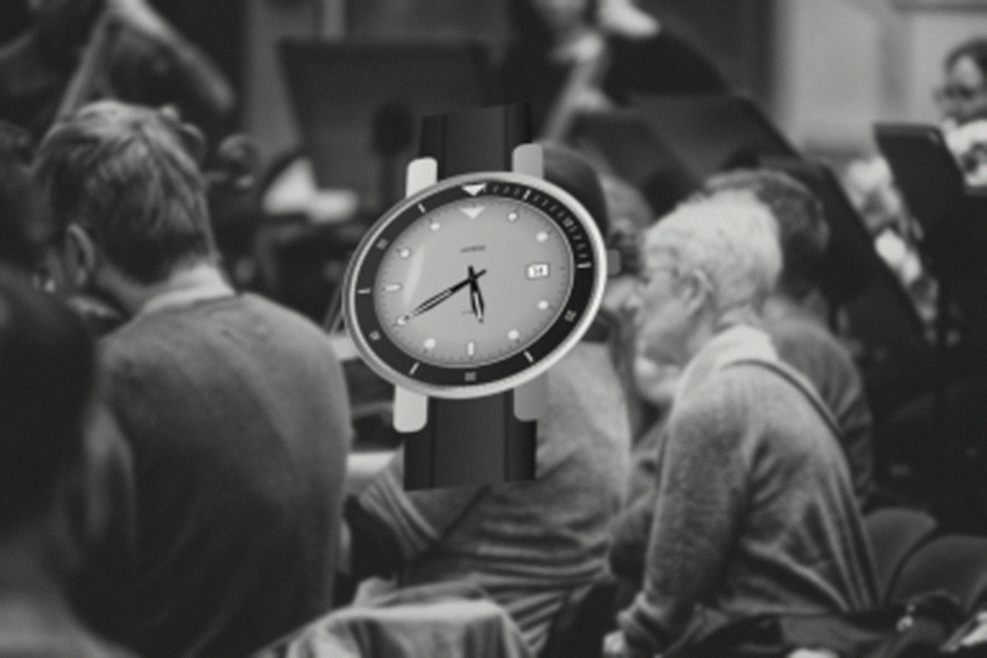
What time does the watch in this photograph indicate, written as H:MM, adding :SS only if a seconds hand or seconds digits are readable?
5:40
